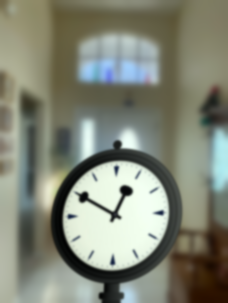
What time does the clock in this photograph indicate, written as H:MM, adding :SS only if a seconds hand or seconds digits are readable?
12:50
